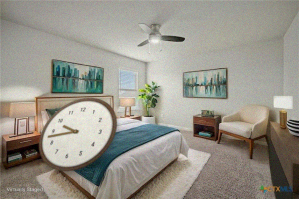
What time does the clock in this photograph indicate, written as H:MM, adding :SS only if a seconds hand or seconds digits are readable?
9:43
